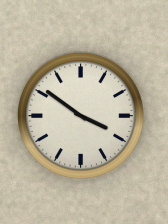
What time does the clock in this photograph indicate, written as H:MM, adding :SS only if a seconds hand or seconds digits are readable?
3:51
